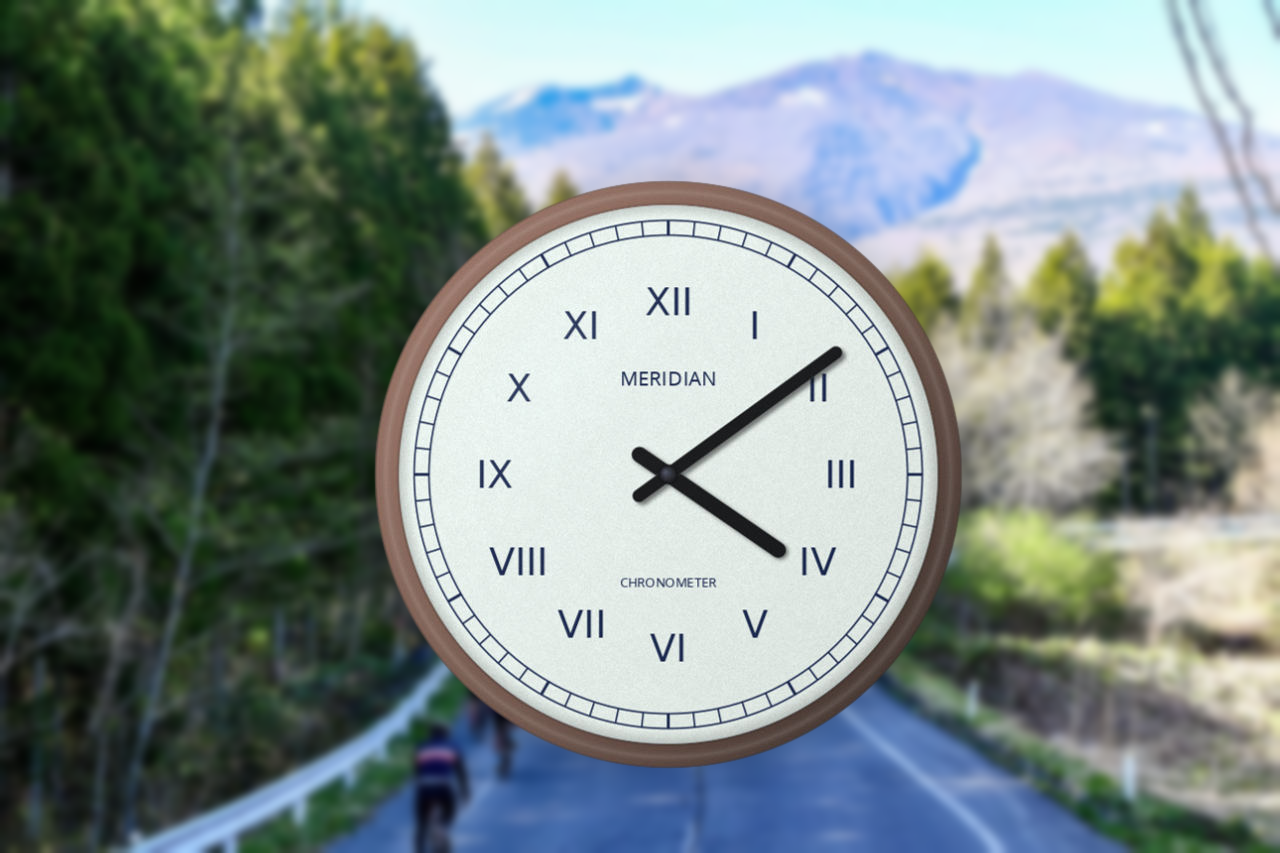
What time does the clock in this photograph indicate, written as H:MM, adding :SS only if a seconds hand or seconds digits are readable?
4:09
